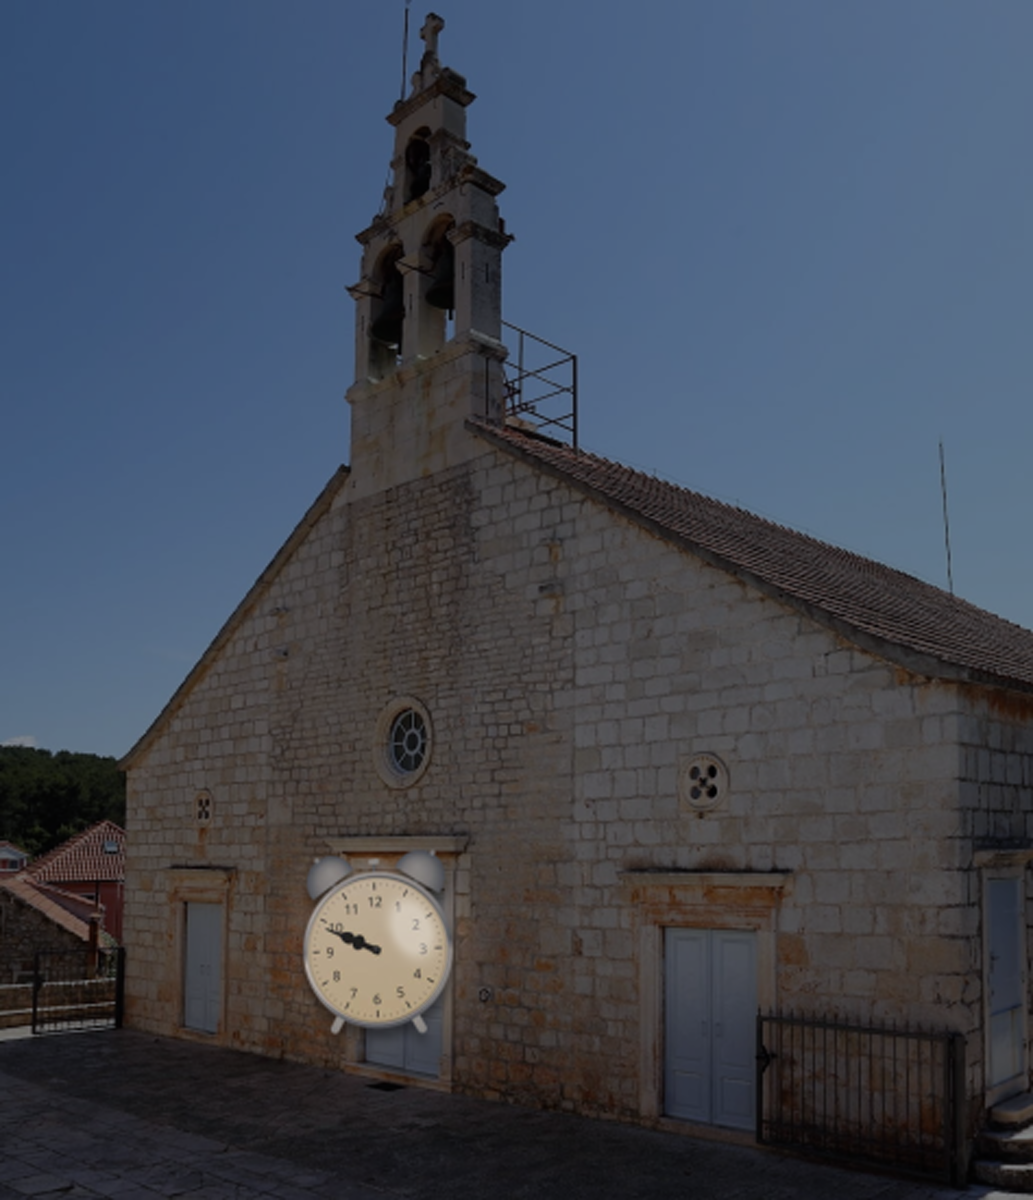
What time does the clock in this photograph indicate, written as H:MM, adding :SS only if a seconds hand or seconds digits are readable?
9:49
